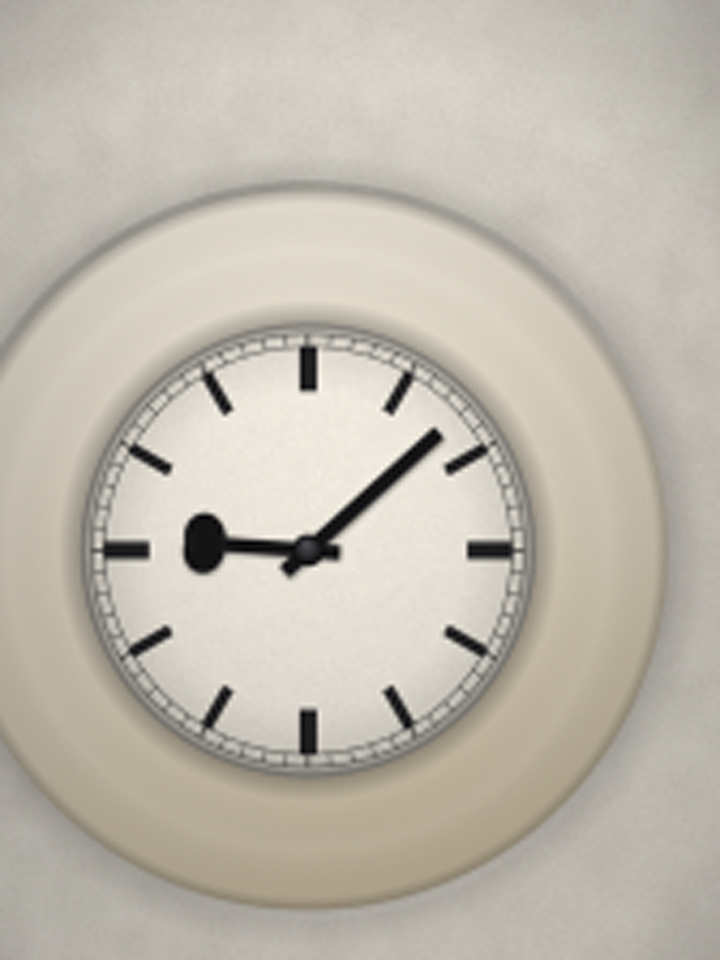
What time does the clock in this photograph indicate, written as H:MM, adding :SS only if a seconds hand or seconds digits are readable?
9:08
